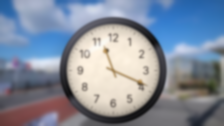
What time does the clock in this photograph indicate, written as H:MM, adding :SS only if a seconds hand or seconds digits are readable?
11:19
